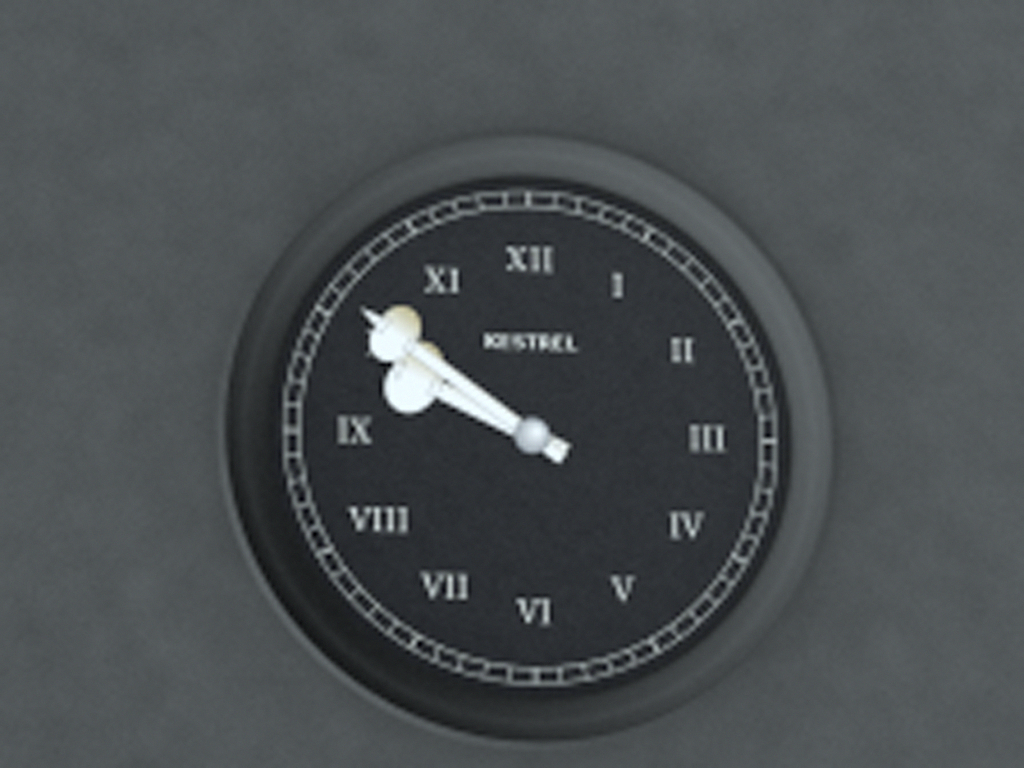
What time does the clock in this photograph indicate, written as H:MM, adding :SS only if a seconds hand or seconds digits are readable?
9:51
